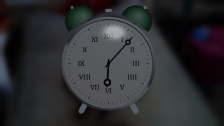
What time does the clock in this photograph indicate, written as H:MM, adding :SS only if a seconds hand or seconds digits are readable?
6:07
